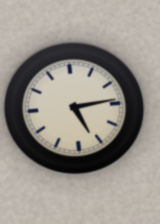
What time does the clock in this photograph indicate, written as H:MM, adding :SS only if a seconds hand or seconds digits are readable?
5:14
